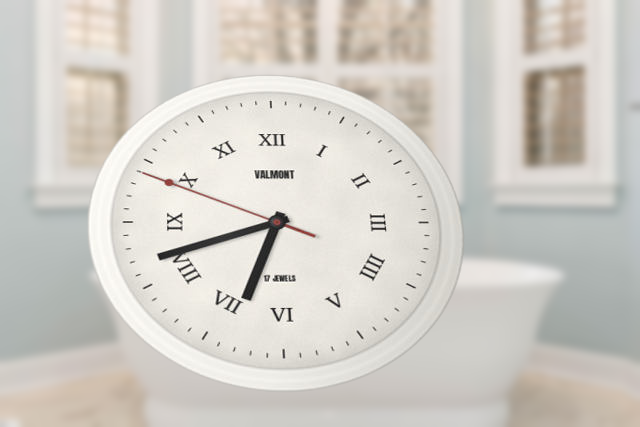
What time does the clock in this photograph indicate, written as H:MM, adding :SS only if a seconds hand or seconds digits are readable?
6:41:49
